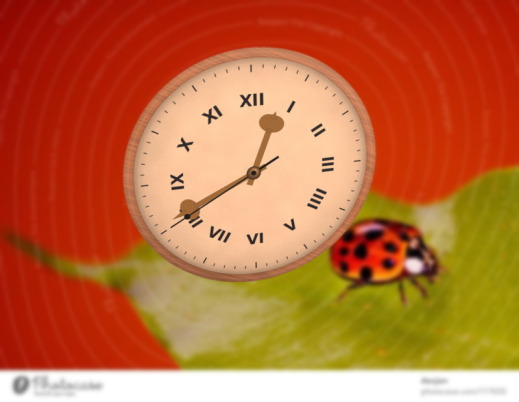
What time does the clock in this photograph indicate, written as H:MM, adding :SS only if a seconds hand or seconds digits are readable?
12:40:40
